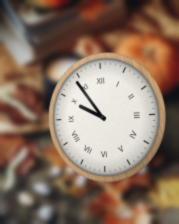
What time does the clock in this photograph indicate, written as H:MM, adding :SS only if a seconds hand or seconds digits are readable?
9:54
